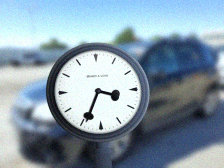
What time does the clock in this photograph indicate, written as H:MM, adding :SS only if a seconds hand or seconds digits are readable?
3:34
